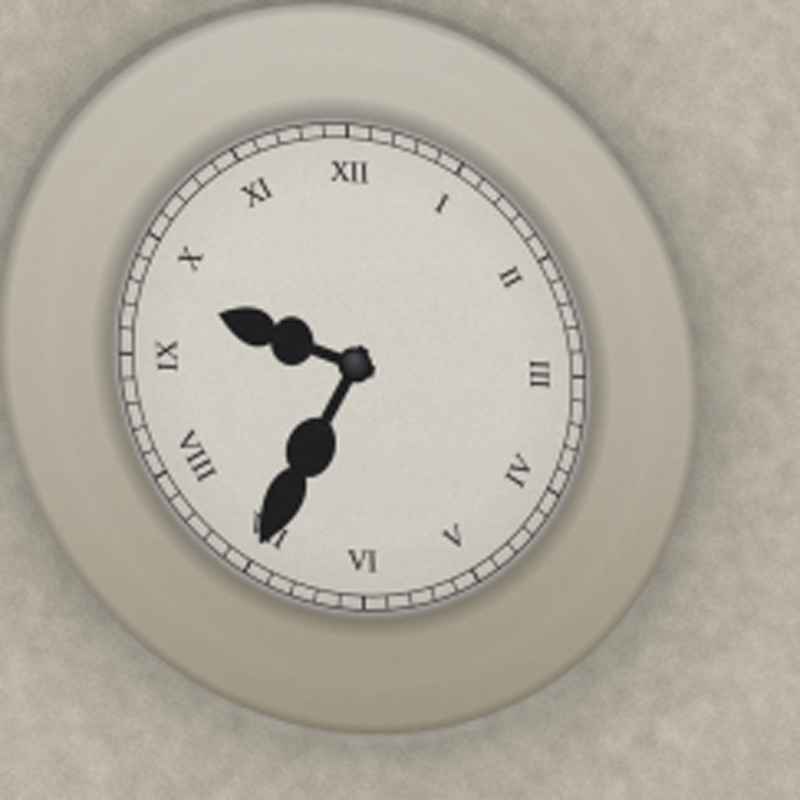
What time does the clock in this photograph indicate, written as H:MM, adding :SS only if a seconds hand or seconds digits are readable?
9:35
